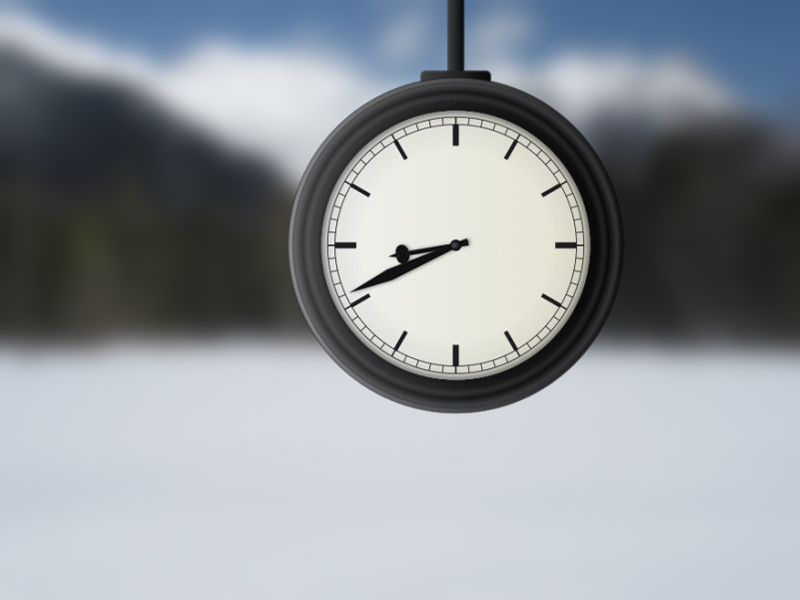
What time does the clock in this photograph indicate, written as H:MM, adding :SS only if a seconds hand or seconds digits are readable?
8:41
